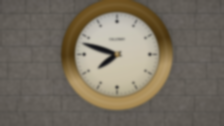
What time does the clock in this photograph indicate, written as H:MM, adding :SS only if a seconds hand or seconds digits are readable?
7:48
